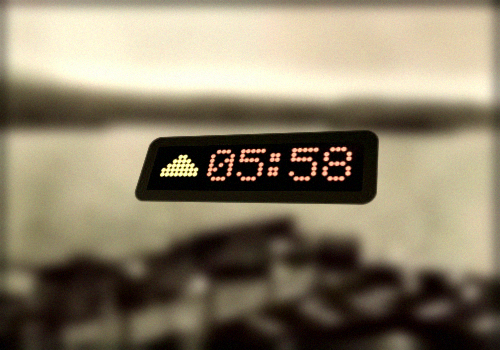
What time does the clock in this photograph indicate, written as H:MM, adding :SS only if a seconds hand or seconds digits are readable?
5:58
